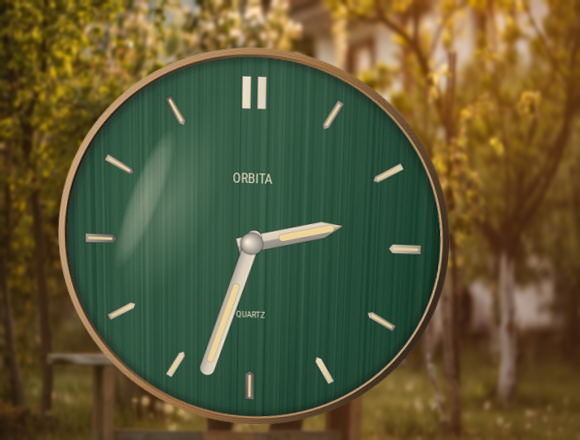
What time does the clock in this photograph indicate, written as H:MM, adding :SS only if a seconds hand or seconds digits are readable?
2:33
